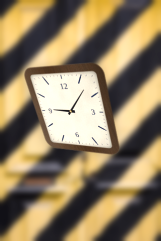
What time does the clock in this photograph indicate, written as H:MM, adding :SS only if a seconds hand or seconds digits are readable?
9:07
